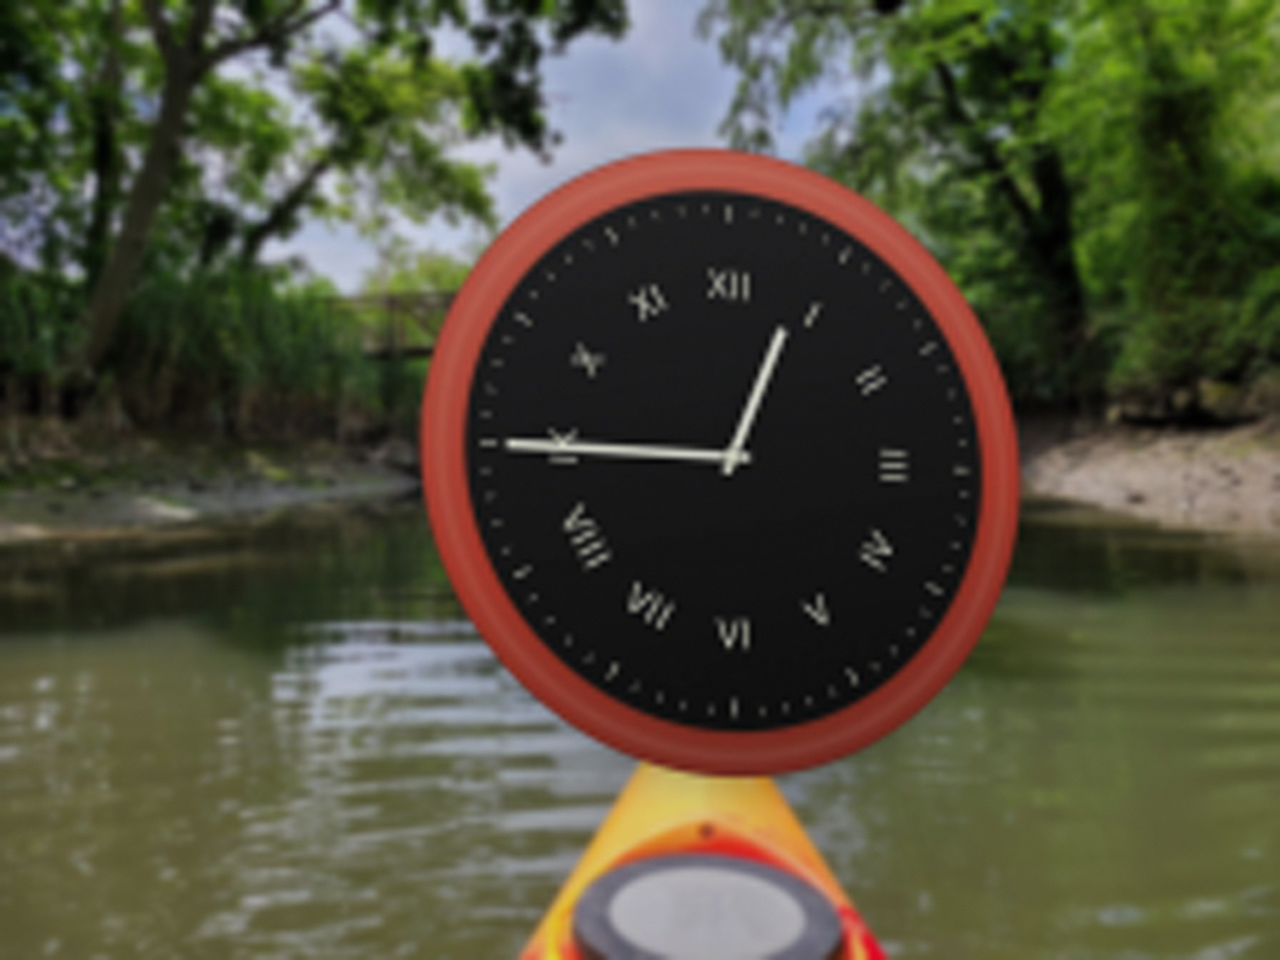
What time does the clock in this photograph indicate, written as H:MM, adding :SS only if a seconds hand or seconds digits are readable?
12:45
